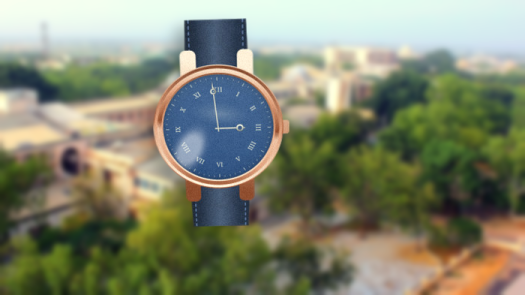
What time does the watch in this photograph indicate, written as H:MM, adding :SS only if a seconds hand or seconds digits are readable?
2:59
